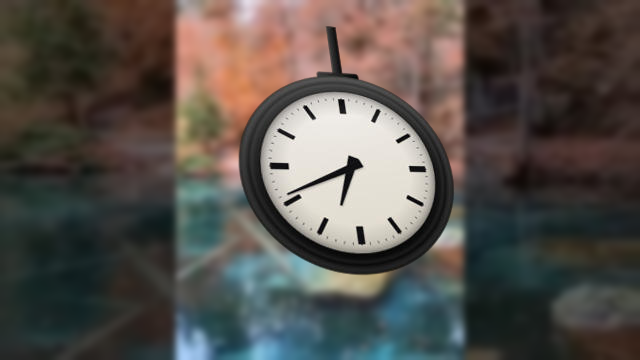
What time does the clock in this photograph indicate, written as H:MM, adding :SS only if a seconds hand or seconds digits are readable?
6:41
